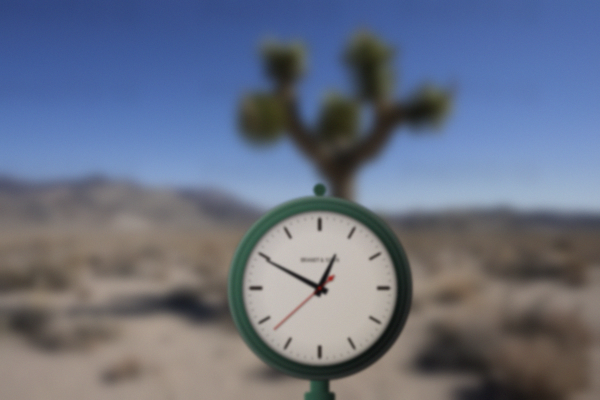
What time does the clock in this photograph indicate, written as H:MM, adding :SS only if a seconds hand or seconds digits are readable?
12:49:38
